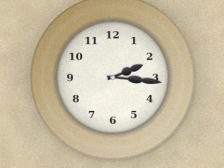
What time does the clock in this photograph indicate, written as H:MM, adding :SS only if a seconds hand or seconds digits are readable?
2:16
